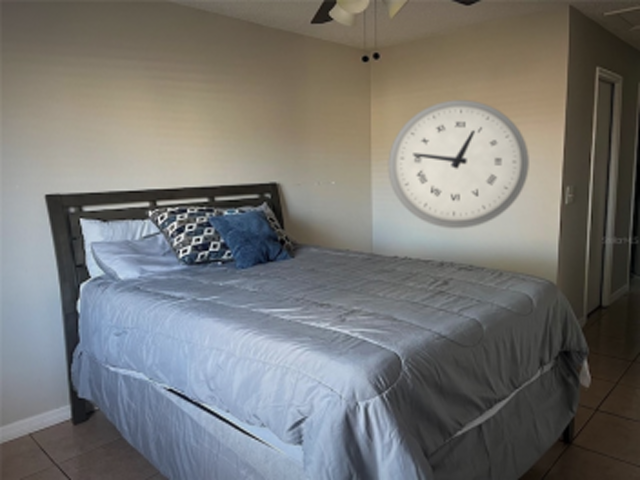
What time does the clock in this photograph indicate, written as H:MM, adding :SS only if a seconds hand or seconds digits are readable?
12:46
